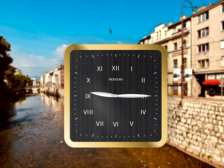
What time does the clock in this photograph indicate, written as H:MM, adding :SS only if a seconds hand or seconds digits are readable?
9:15
